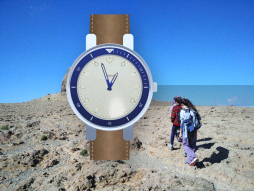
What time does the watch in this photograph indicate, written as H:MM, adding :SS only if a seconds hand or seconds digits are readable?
12:57
